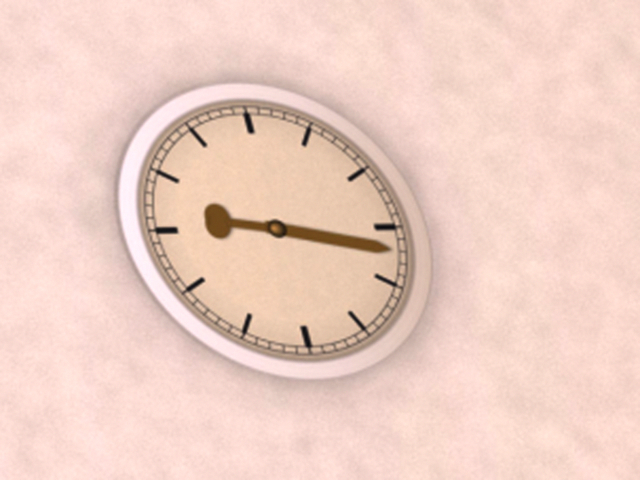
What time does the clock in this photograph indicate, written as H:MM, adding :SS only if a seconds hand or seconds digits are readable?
9:17
